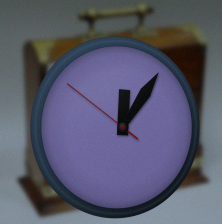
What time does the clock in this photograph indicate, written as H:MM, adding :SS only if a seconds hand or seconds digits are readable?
12:05:51
